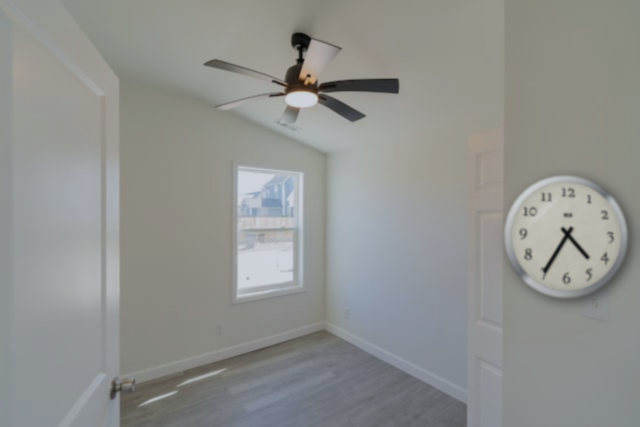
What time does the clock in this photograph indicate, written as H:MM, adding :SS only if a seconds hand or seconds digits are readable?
4:35
